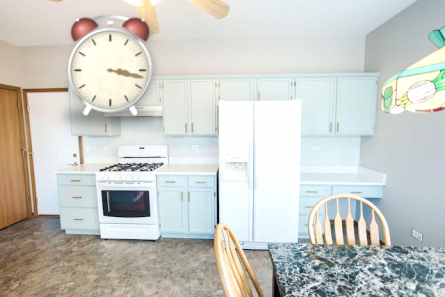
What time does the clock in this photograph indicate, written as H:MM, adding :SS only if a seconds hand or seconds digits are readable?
3:17
